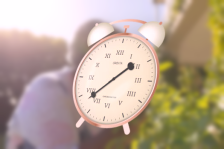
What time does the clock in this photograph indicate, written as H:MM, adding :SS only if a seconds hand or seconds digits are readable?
1:38
